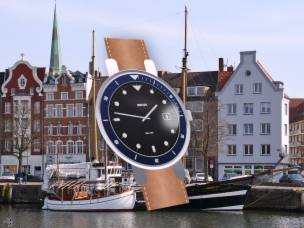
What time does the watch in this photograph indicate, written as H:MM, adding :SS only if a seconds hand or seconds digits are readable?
1:47
